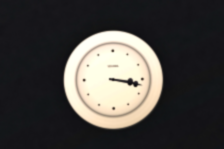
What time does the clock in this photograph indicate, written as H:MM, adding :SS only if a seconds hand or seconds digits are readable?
3:17
